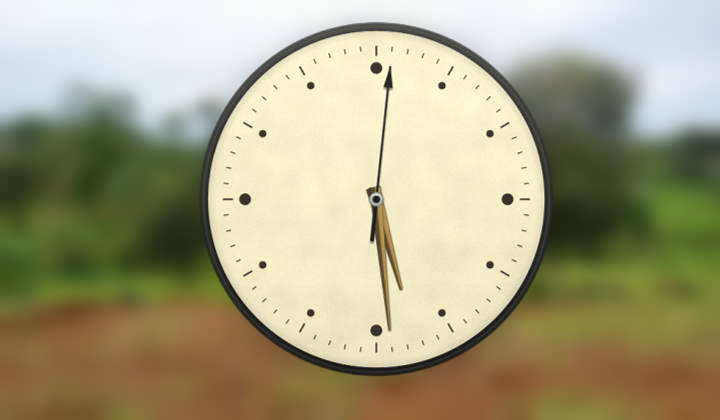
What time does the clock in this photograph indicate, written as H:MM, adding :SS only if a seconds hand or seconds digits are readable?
5:29:01
